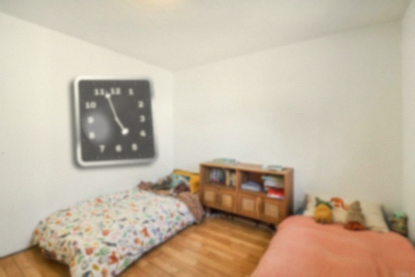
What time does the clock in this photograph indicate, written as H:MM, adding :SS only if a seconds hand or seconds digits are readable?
4:57
